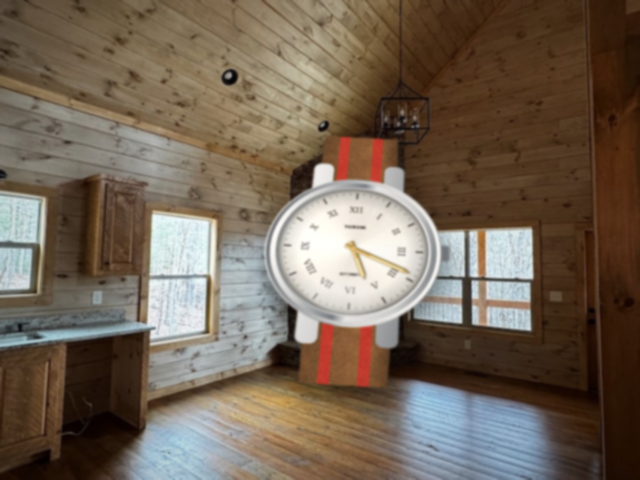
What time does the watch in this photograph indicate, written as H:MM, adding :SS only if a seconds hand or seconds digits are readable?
5:19
